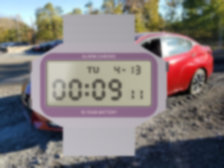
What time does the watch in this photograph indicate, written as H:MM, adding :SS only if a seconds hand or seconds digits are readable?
0:09:11
